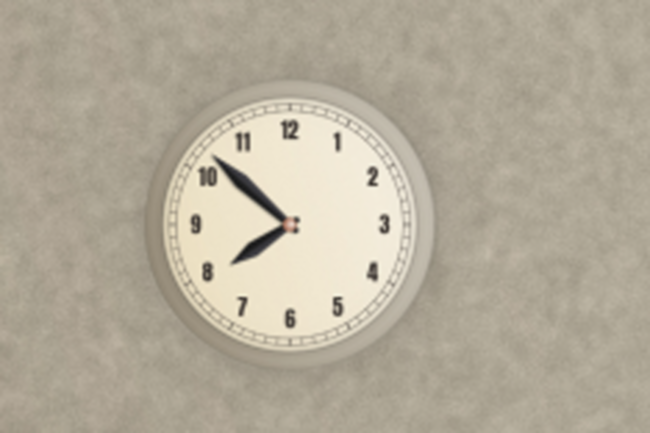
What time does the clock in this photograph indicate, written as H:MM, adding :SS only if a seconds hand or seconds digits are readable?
7:52
